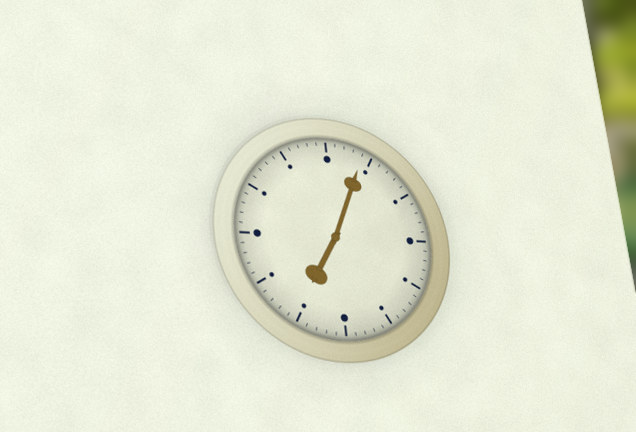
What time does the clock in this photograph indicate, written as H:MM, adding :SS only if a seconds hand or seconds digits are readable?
7:04
